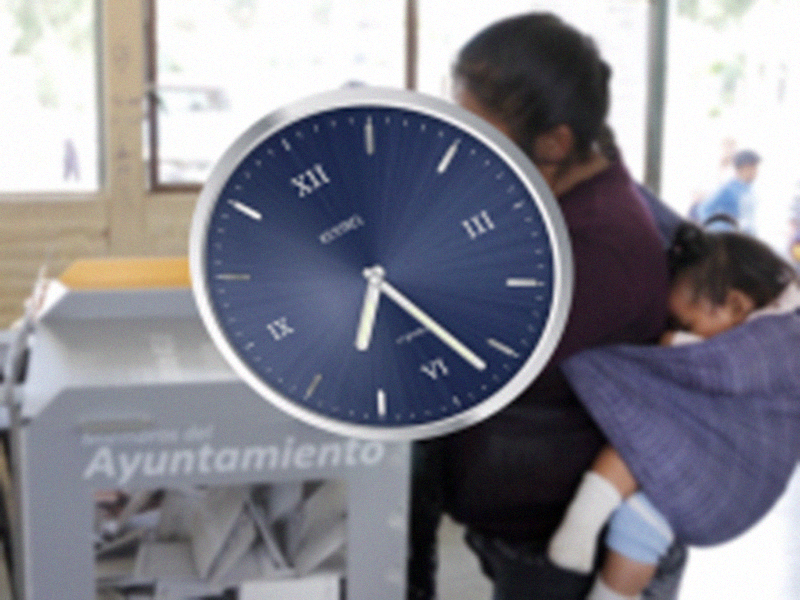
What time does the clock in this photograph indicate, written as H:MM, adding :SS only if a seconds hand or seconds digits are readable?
7:27
